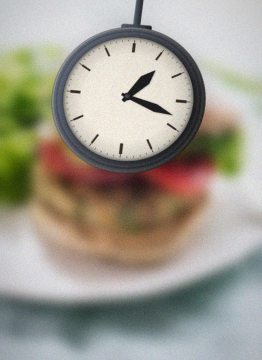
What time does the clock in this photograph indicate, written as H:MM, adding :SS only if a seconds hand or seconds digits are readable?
1:18
